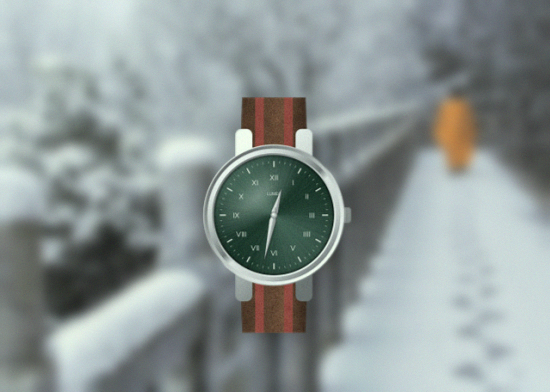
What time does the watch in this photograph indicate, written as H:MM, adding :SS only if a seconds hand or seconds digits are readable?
12:32
